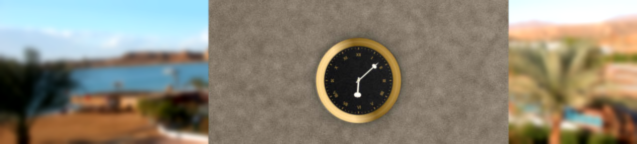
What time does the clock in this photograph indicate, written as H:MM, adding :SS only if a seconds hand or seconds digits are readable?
6:08
